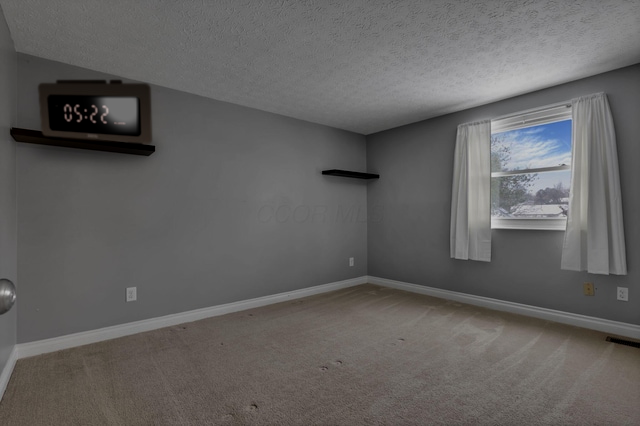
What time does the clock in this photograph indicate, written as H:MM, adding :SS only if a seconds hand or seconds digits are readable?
5:22
